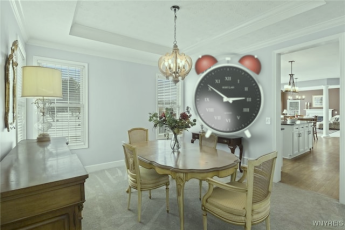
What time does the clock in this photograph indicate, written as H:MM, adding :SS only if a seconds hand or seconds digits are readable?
2:51
